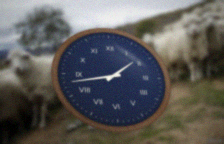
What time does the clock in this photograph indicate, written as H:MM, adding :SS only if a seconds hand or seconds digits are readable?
1:43
